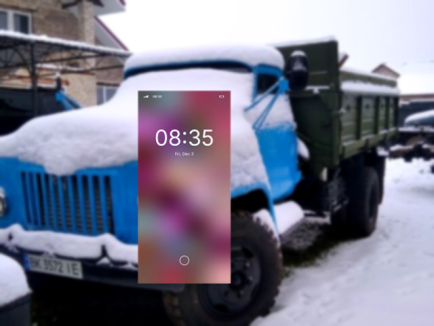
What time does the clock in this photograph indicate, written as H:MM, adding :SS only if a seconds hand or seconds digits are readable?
8:35
